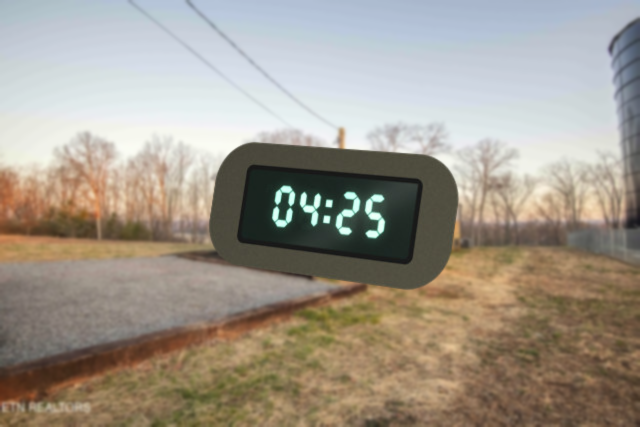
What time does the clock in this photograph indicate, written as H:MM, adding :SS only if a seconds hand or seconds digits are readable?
4:25
